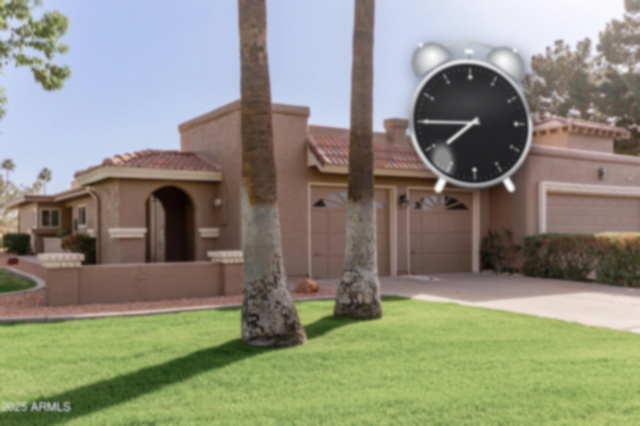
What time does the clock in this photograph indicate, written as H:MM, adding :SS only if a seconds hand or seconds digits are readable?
7:45
